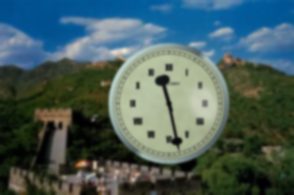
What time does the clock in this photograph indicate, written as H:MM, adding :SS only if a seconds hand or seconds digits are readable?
11:28
